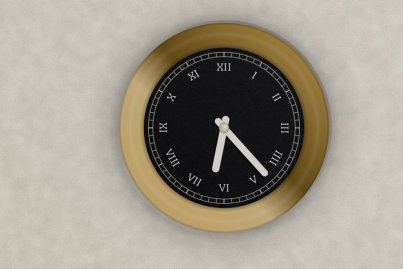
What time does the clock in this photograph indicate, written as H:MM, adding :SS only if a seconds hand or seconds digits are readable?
6:23
